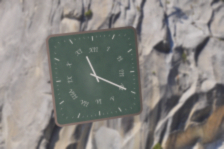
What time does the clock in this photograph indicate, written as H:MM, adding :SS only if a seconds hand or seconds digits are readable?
11:20
